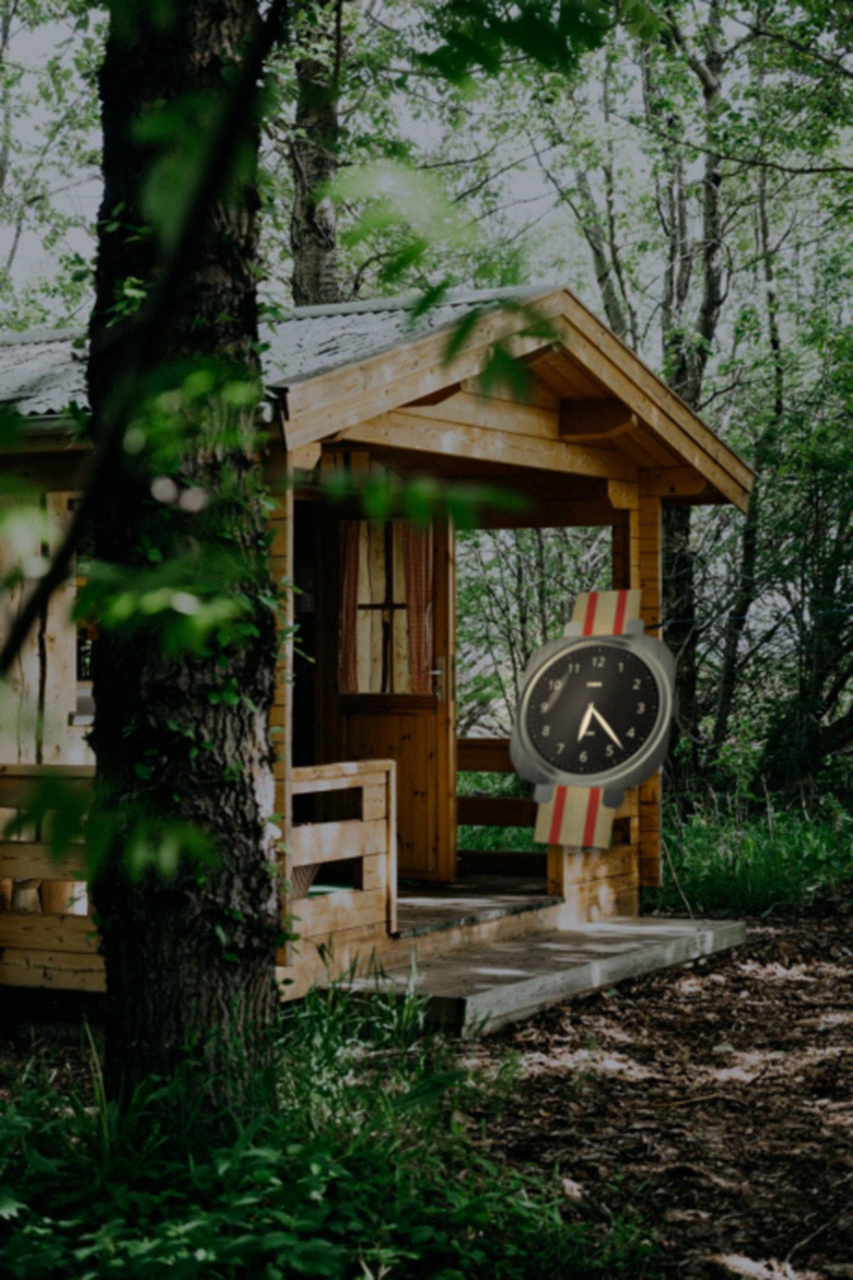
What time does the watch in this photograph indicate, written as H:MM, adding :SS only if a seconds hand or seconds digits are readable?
6:23
